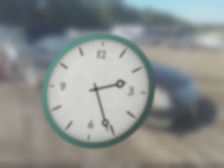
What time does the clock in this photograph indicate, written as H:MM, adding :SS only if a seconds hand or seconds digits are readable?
2:26
